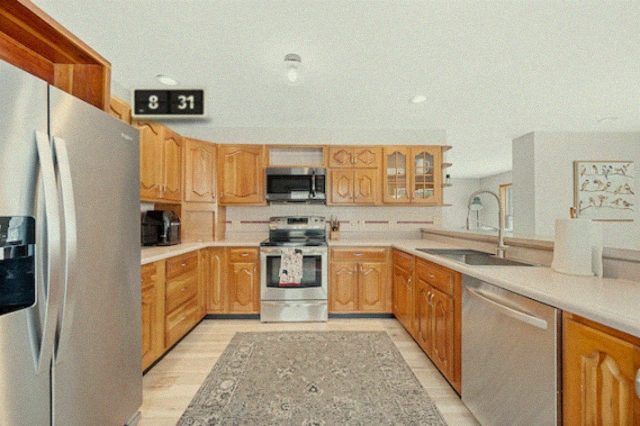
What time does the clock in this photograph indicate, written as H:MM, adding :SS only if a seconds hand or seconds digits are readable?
8:31
